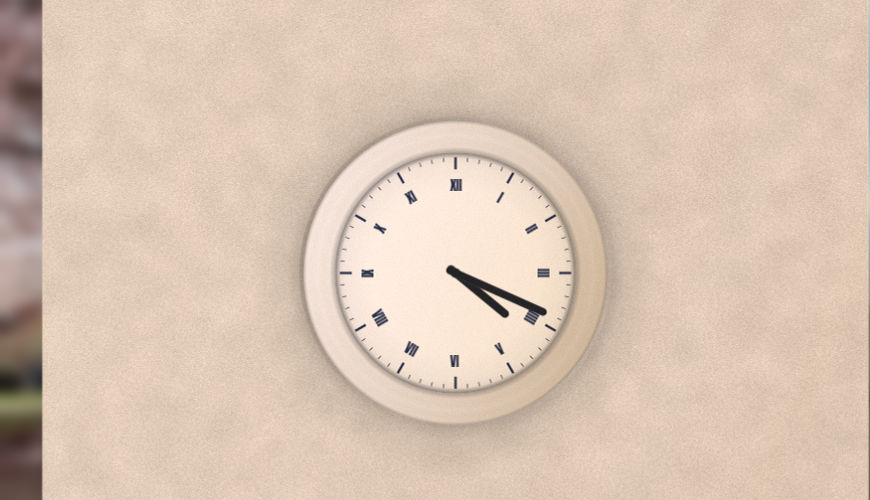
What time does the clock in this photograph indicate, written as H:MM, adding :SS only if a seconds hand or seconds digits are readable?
4:19
